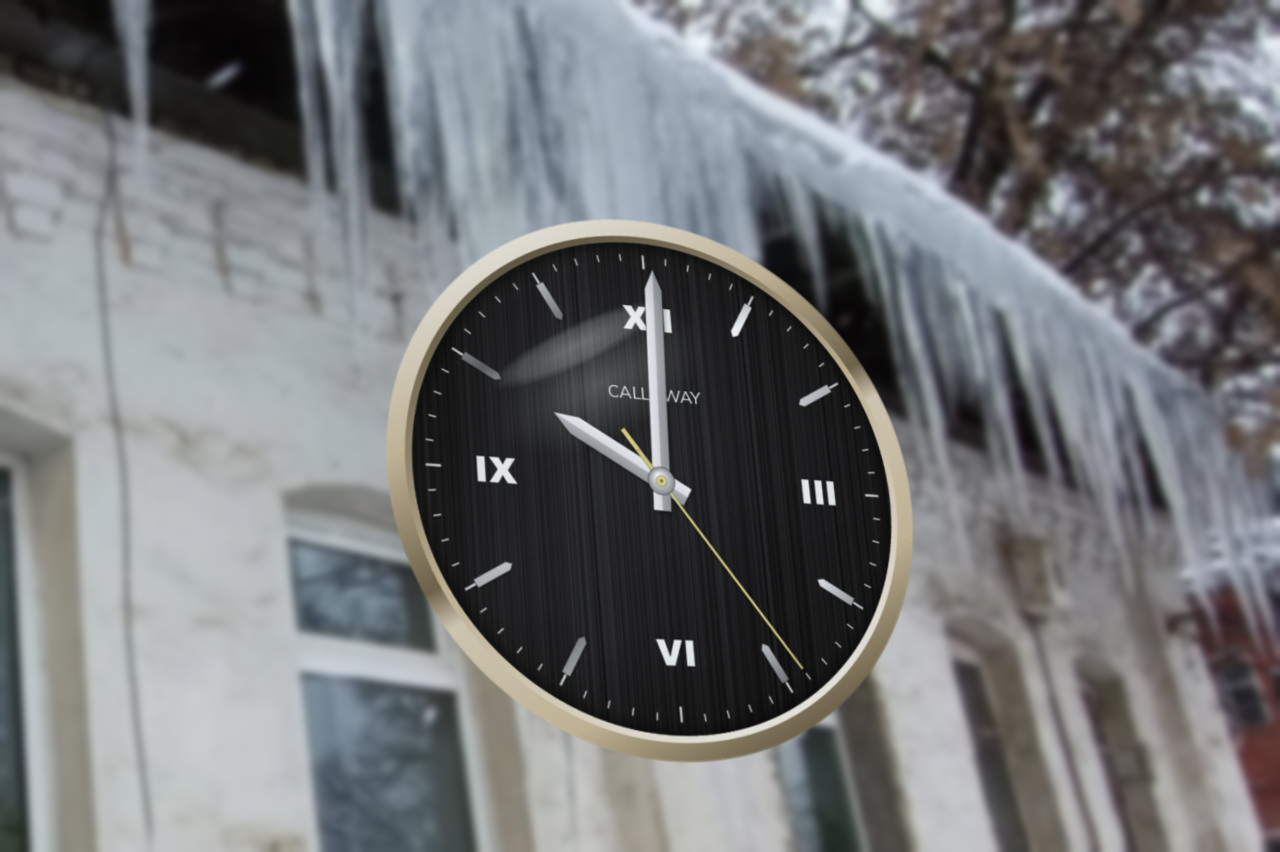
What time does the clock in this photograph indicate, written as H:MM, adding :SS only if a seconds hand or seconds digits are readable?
10:00:24
